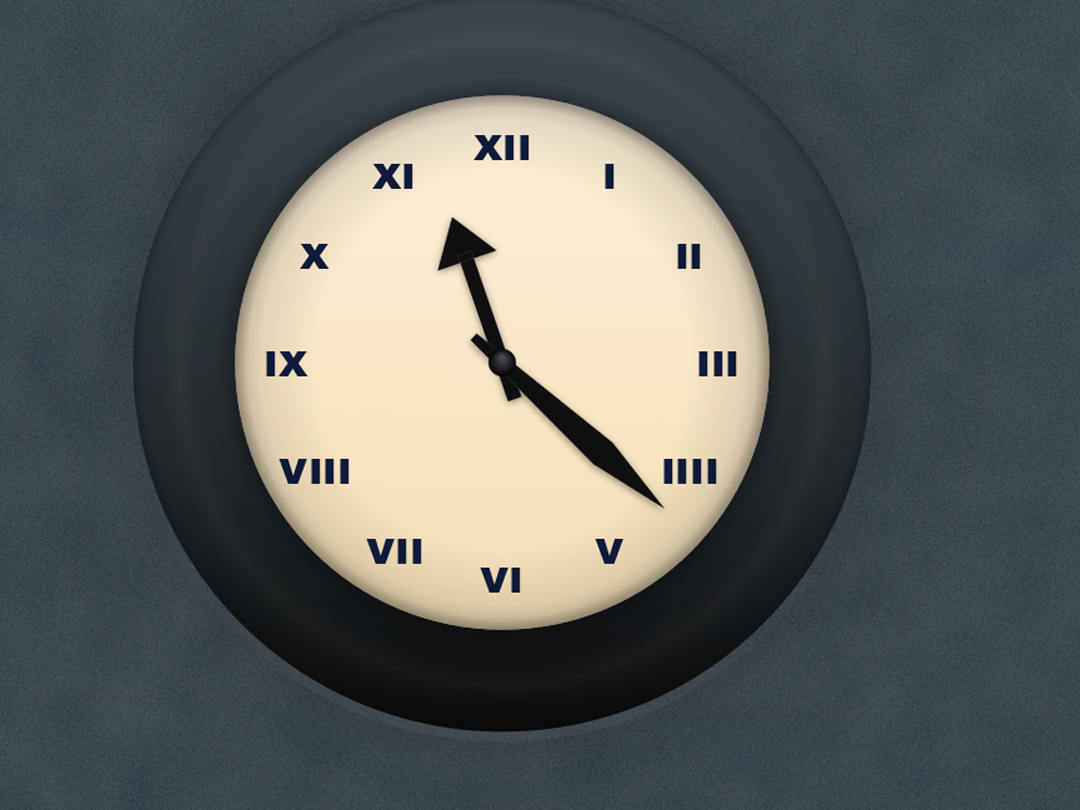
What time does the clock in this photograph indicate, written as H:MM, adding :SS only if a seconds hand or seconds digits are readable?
11:22
